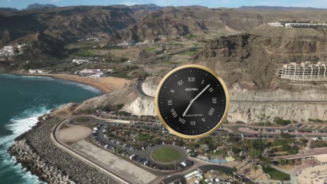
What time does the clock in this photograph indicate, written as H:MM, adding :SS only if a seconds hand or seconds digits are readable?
7:08
